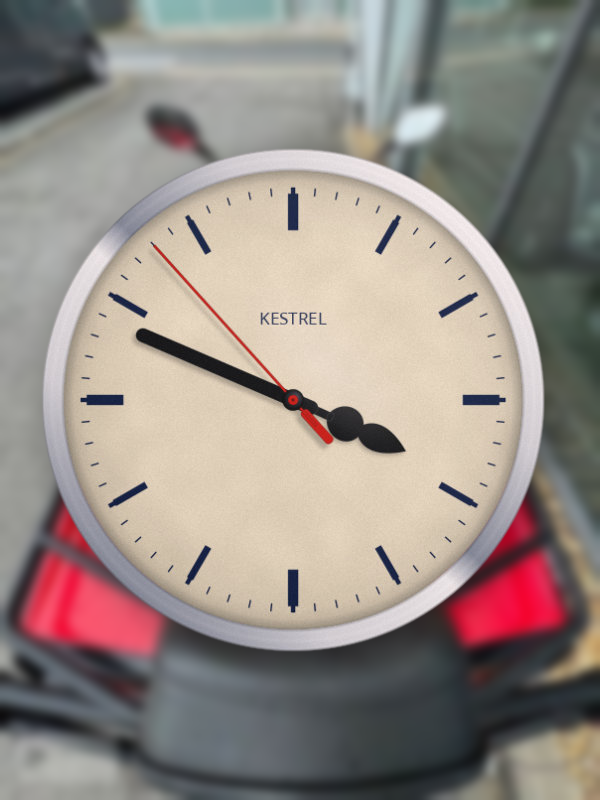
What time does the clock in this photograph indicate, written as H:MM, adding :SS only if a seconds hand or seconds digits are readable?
3:48:53
